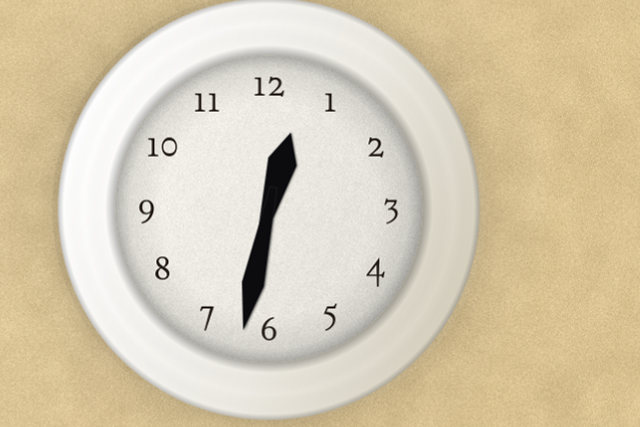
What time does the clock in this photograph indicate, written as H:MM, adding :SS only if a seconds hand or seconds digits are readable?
12:32
